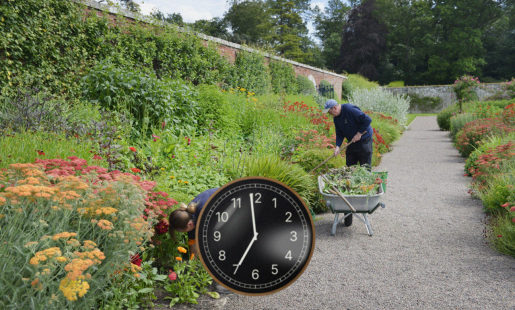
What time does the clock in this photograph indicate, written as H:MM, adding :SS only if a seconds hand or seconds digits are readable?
6:59
